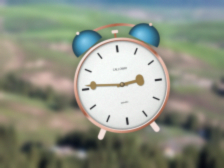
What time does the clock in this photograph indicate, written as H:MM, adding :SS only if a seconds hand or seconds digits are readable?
2:46
